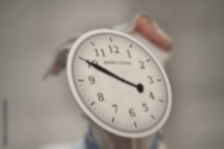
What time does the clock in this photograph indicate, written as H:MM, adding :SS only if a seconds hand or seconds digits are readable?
3:50
